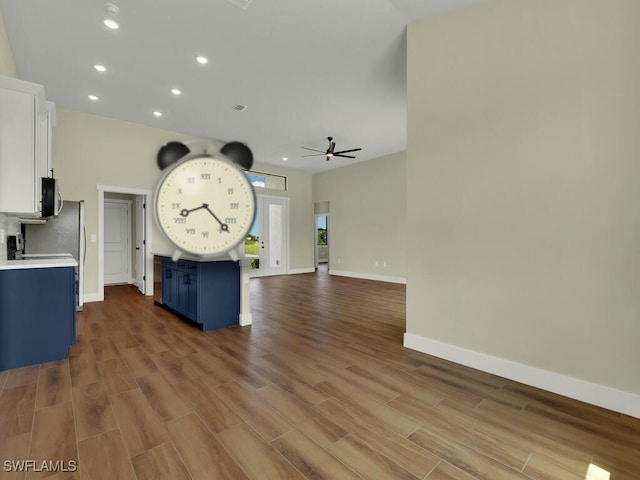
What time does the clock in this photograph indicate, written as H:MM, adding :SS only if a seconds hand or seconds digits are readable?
8:23
